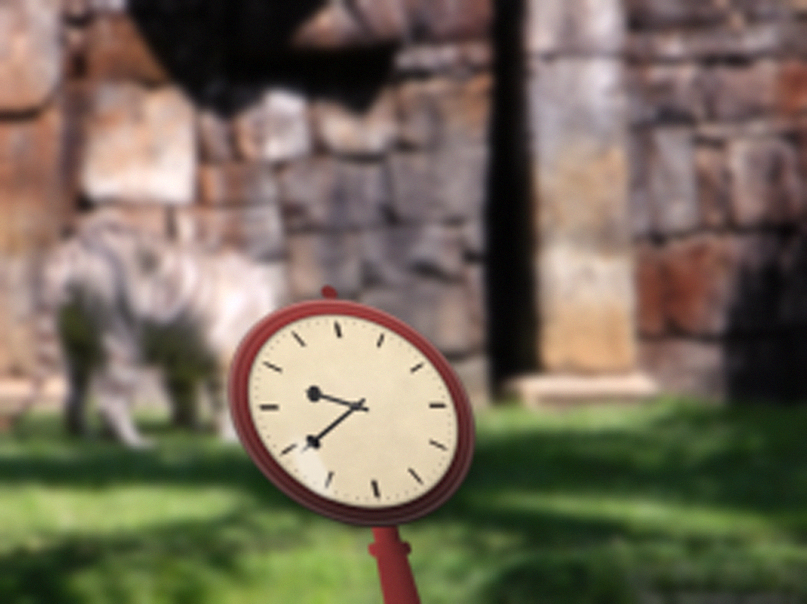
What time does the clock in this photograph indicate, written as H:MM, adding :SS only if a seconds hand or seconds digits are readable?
9:39
